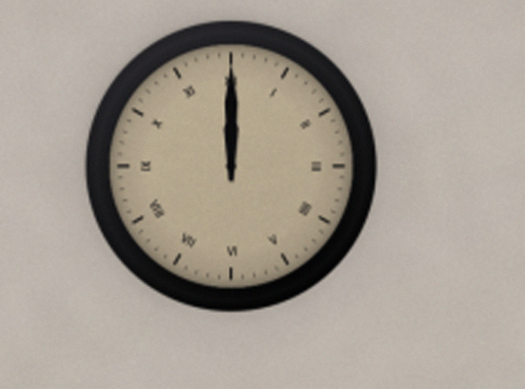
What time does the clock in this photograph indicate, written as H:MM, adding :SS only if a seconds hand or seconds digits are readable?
12:00
